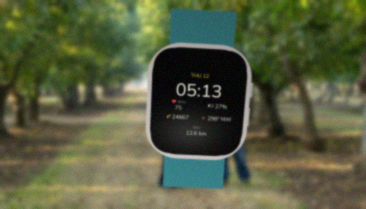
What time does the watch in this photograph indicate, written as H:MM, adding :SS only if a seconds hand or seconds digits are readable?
5:13
